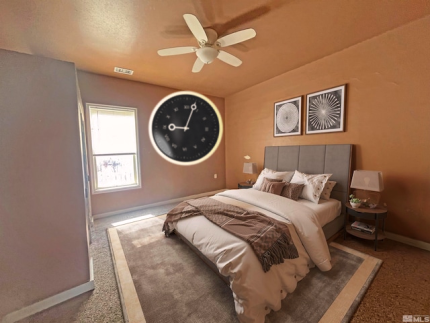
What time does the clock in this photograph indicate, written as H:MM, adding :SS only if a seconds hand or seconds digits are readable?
9:03
